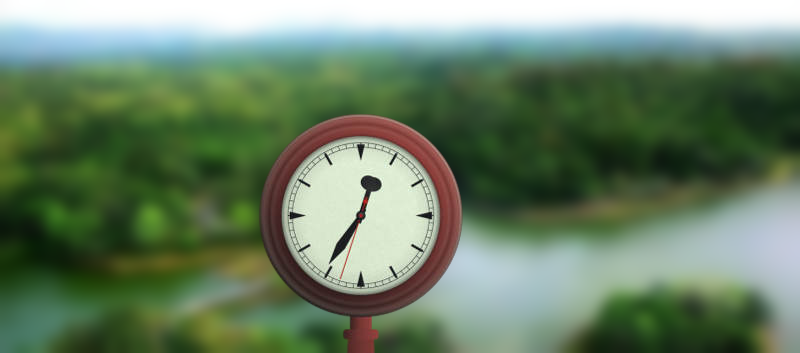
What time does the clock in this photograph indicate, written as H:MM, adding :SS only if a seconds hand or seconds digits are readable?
12:35:33
